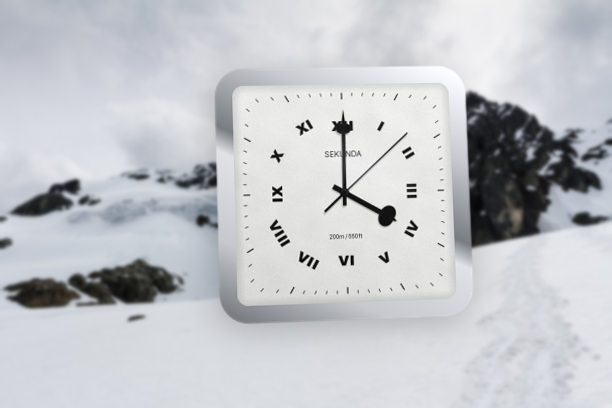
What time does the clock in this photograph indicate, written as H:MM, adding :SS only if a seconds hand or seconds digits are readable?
4:00:08
